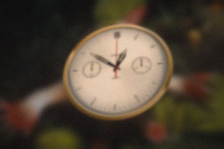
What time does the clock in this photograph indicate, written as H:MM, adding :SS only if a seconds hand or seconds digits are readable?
12:51
